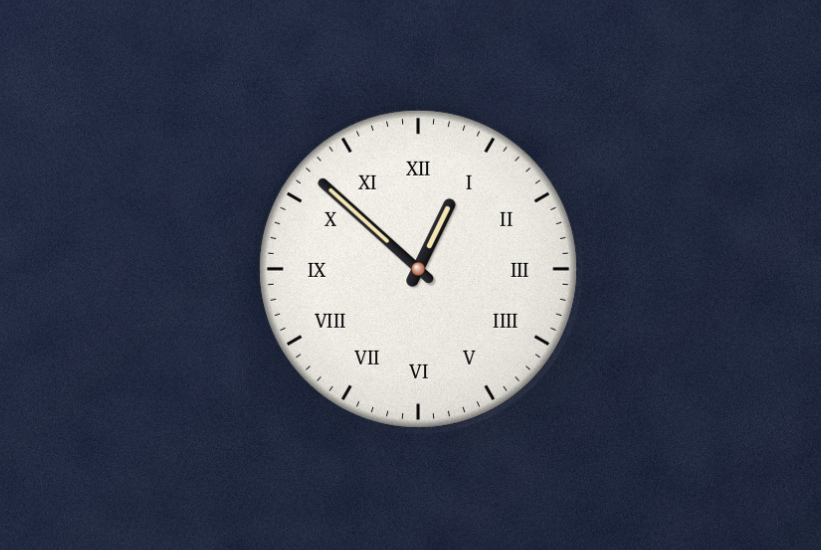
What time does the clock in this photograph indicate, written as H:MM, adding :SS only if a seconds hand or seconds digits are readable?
12:52
